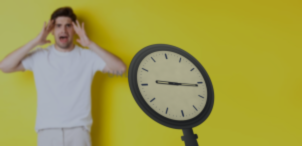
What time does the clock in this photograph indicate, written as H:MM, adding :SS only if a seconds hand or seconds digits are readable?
9:16
